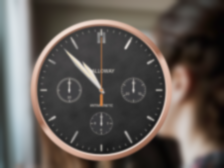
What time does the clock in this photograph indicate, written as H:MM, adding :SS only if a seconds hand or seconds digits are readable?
10:53
